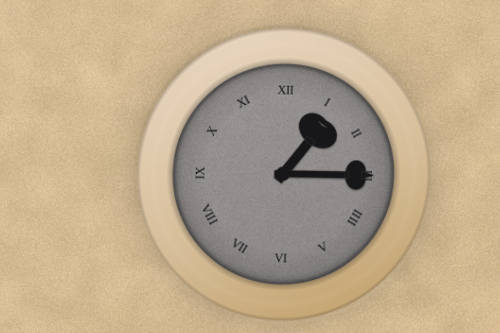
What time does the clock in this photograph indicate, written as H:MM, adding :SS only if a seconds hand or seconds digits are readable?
1:15
